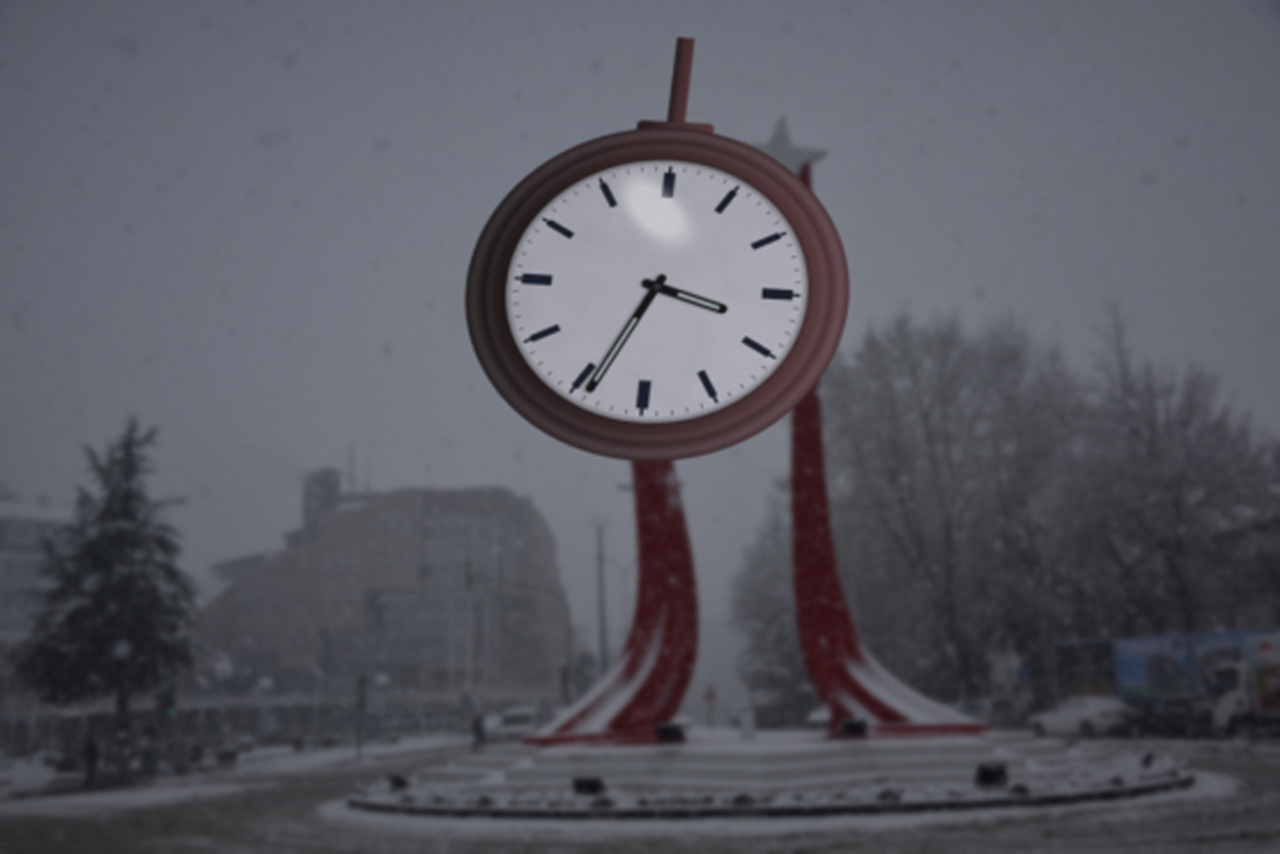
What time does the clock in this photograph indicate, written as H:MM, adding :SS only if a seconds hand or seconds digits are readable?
3:34
